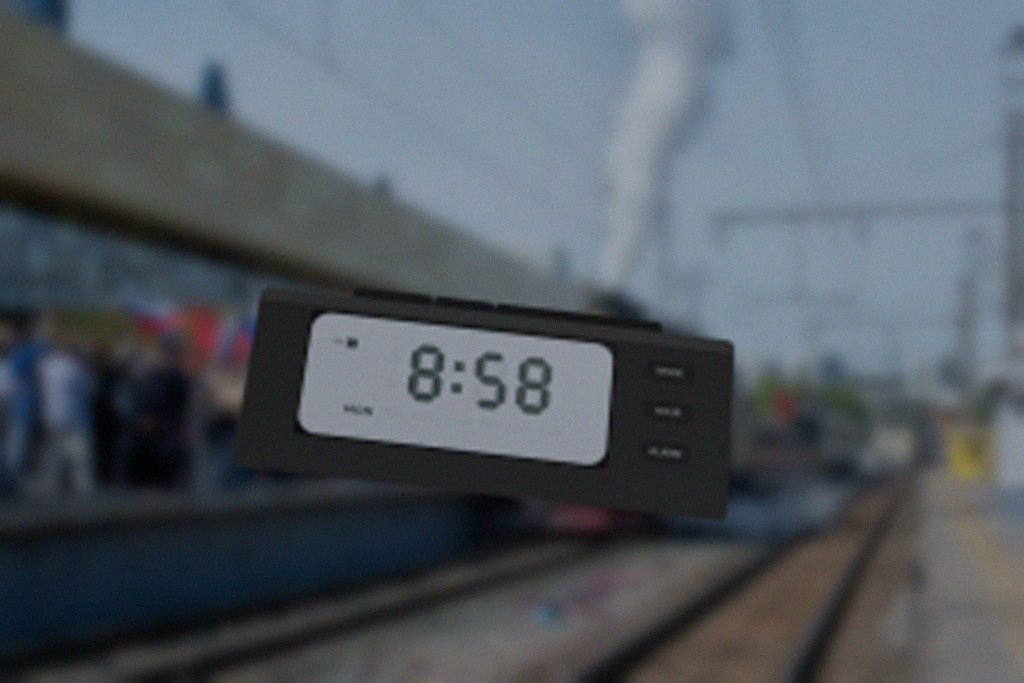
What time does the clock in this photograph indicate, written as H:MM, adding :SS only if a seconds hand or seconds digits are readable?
8:58
